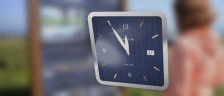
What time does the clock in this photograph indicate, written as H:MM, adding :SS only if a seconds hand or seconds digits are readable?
11:55
